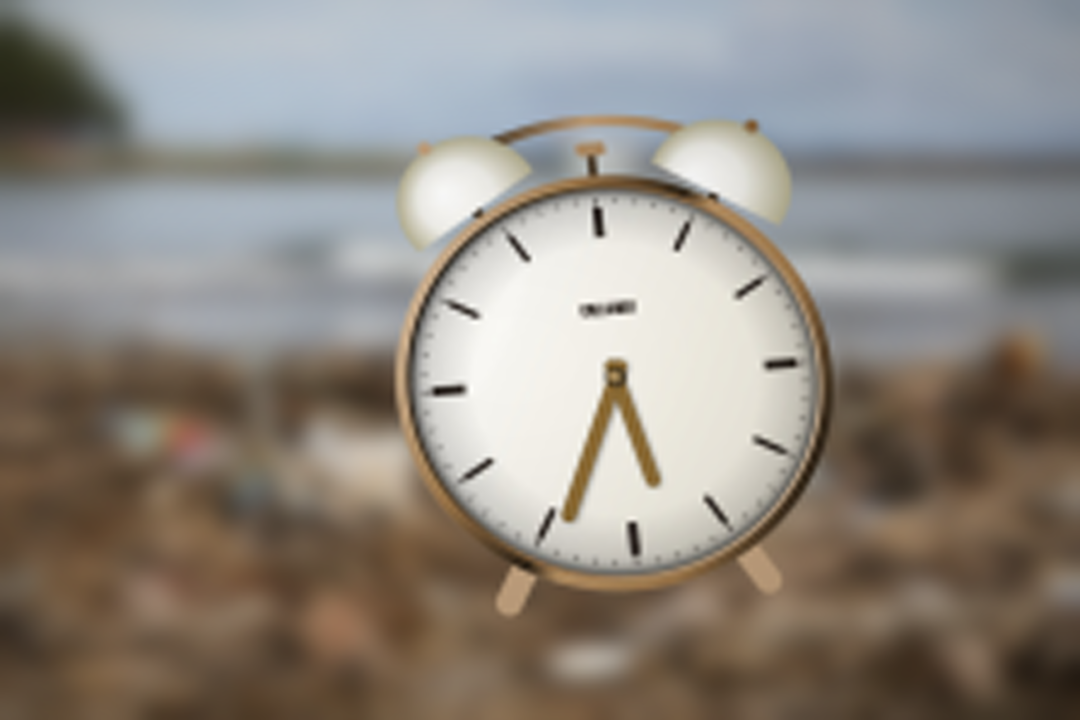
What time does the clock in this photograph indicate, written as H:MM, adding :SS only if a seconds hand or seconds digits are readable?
5:34
